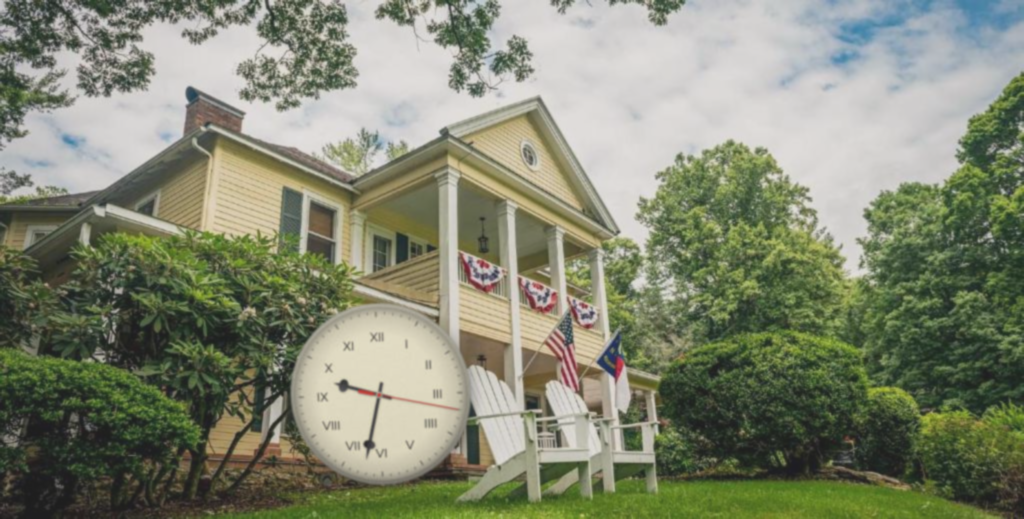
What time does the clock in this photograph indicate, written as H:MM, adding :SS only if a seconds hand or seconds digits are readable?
9:32:17
